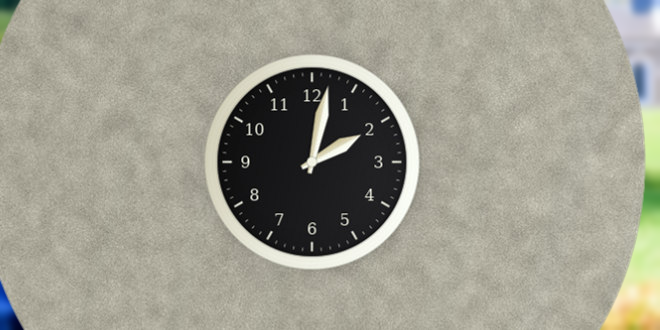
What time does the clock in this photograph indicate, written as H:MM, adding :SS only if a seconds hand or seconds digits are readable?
2:02
